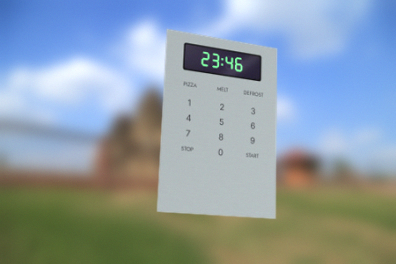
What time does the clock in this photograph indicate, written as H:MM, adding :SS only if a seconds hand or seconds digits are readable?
23:46
